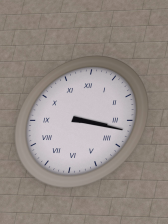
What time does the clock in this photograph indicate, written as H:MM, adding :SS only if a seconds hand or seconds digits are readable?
3:17
